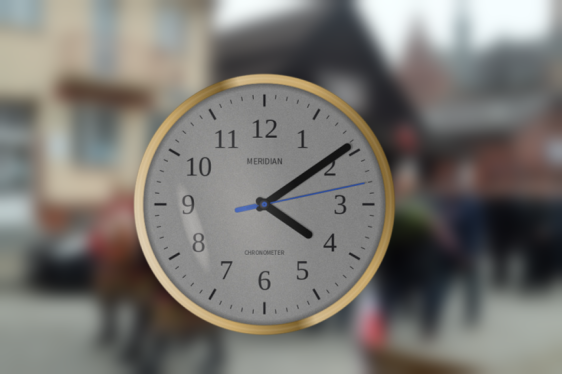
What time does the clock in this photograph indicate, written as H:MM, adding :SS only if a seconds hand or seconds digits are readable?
4:09:13
